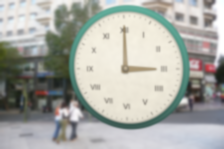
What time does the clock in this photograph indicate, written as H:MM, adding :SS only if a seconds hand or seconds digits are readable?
3:00
